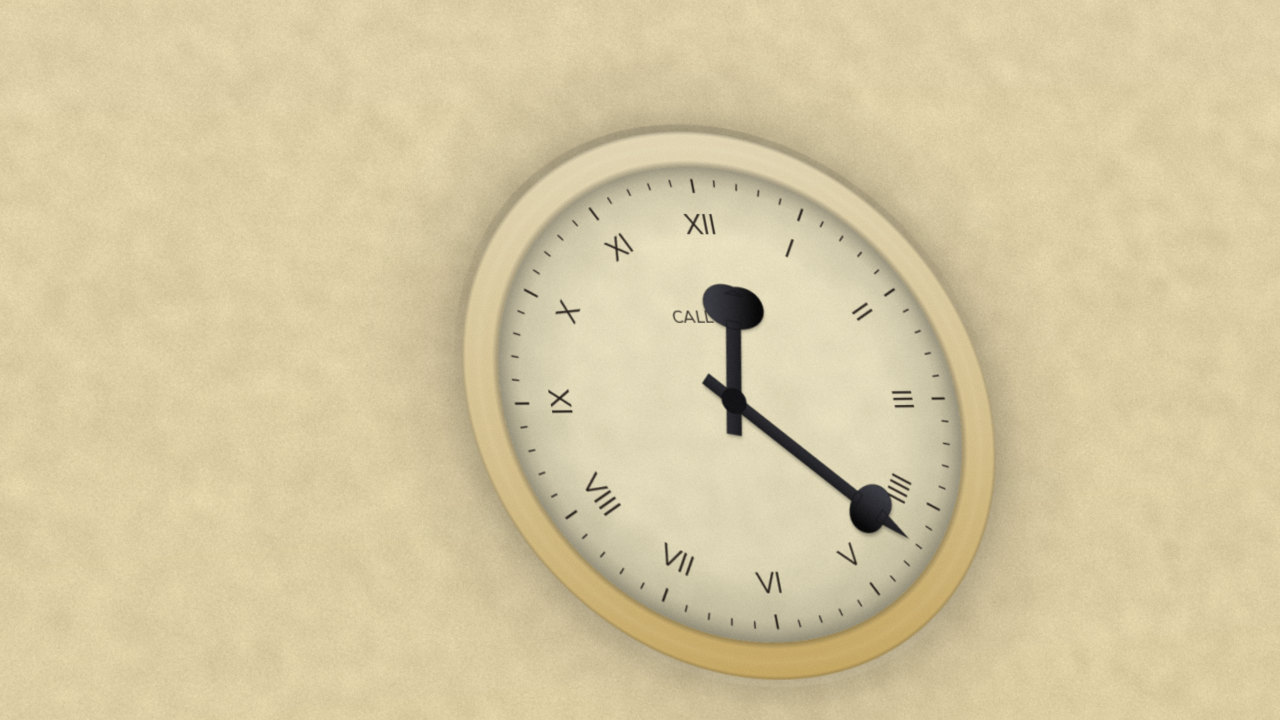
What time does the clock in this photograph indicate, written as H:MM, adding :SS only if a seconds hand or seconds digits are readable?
12:22
